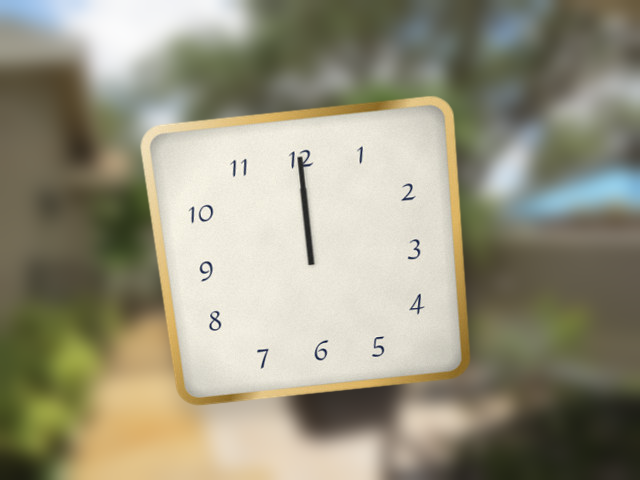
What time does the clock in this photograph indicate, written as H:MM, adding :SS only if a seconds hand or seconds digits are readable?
12:00
